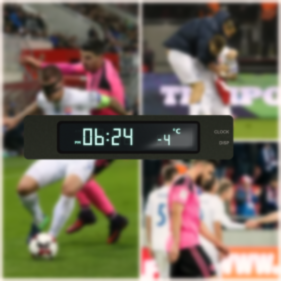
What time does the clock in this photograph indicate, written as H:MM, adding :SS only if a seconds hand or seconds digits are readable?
6:24
